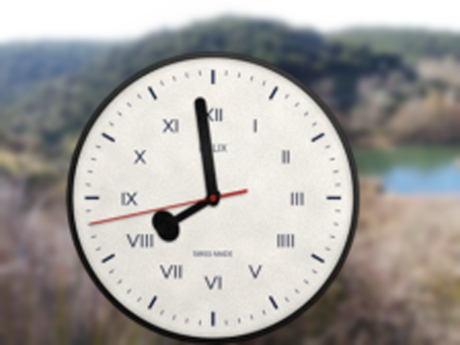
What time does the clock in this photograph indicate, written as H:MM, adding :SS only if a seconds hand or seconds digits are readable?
7:58:43
